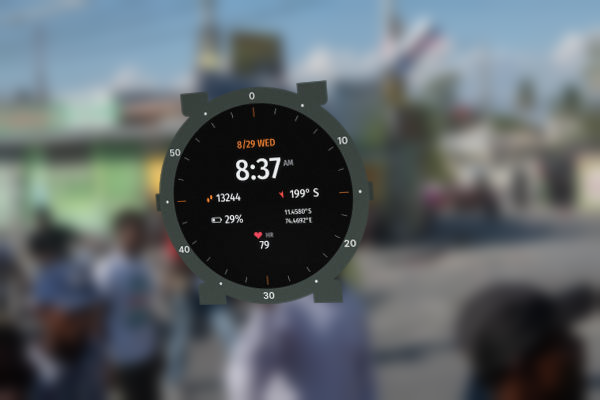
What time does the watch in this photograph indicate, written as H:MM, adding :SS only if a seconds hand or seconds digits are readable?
8:37
